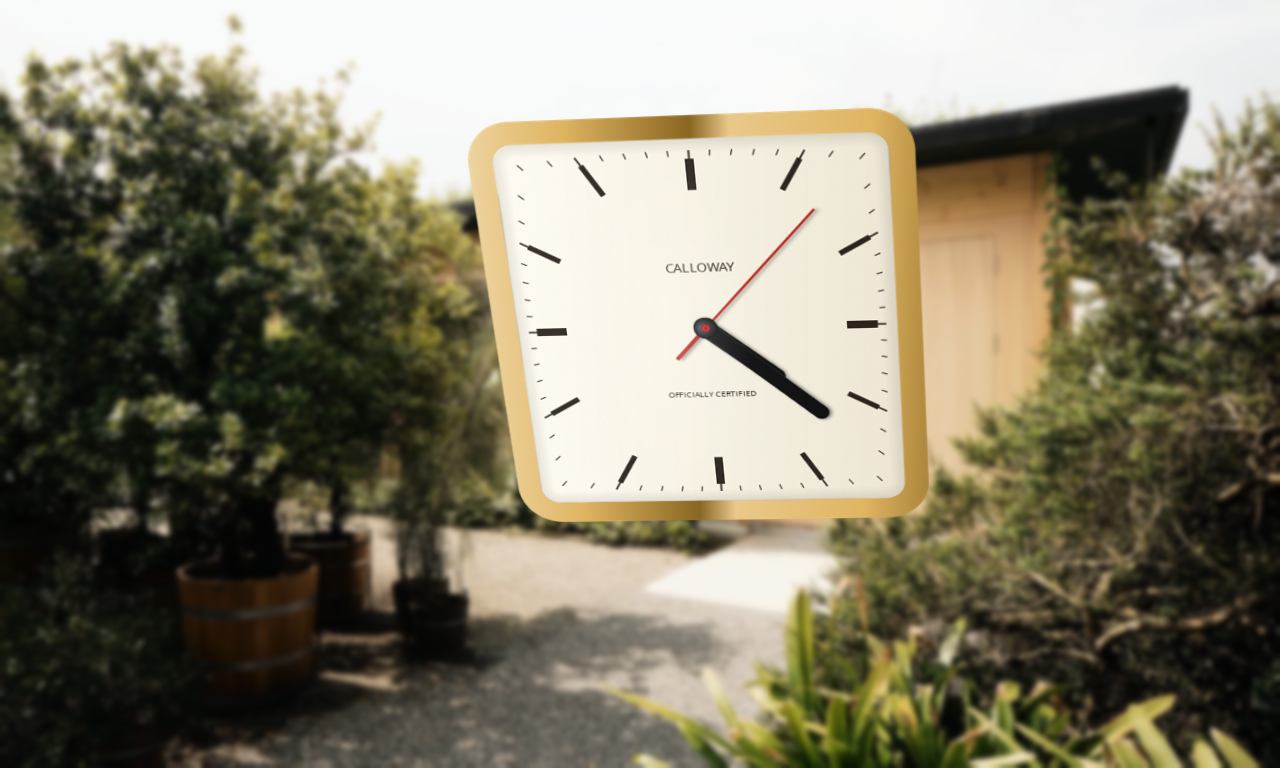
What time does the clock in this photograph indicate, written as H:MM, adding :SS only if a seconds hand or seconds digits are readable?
4:22:07
